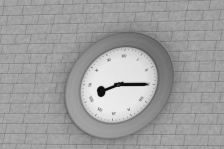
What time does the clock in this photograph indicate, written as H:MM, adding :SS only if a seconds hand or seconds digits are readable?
8:15
